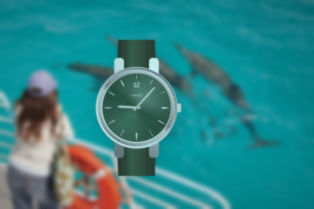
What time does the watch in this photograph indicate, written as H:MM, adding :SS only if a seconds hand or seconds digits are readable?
9:07
